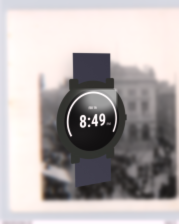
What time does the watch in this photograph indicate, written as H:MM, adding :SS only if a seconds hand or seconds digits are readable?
8:49
